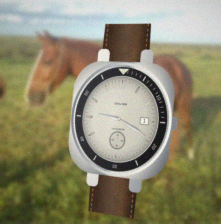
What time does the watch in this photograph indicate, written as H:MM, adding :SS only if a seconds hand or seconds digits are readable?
9:19
